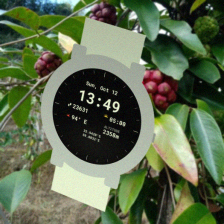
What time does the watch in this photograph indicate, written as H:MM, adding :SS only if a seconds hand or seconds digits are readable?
13:49
